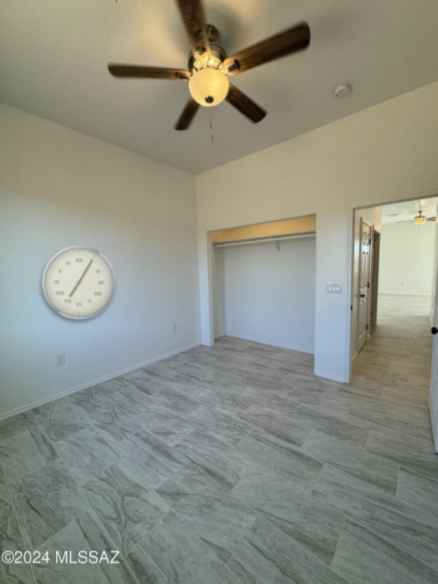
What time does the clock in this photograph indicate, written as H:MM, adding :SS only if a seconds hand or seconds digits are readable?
7:05
